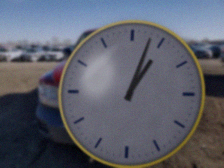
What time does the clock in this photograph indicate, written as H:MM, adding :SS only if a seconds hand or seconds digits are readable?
1:03
